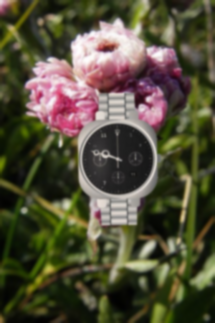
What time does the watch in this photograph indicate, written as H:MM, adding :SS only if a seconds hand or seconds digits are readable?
9:48
